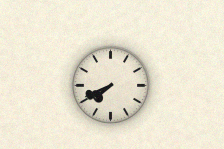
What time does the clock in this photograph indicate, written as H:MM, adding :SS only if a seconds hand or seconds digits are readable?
7:41
